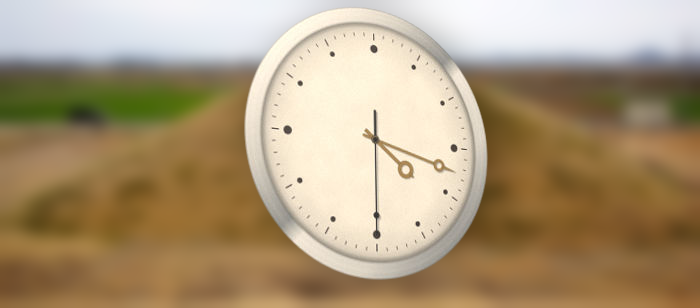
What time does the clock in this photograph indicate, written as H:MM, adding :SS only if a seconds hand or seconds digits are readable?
4:17:30
